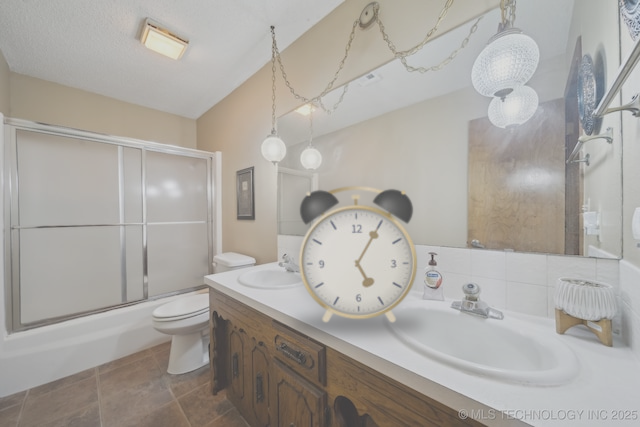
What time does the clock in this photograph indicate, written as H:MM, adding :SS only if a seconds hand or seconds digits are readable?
5:05
